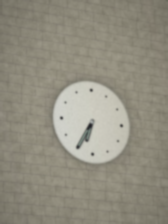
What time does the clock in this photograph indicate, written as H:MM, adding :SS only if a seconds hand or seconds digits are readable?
6:35
